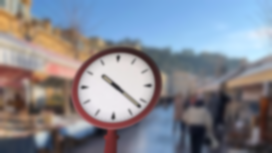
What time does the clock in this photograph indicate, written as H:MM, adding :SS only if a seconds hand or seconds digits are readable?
10:22
